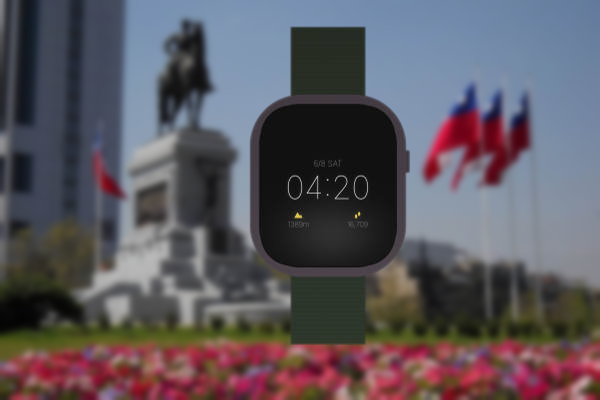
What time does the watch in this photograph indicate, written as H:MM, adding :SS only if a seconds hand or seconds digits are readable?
4:20
